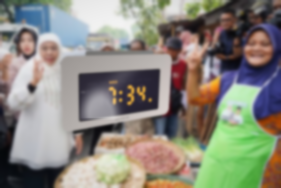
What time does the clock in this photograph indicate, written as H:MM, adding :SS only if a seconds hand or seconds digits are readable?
7:34
